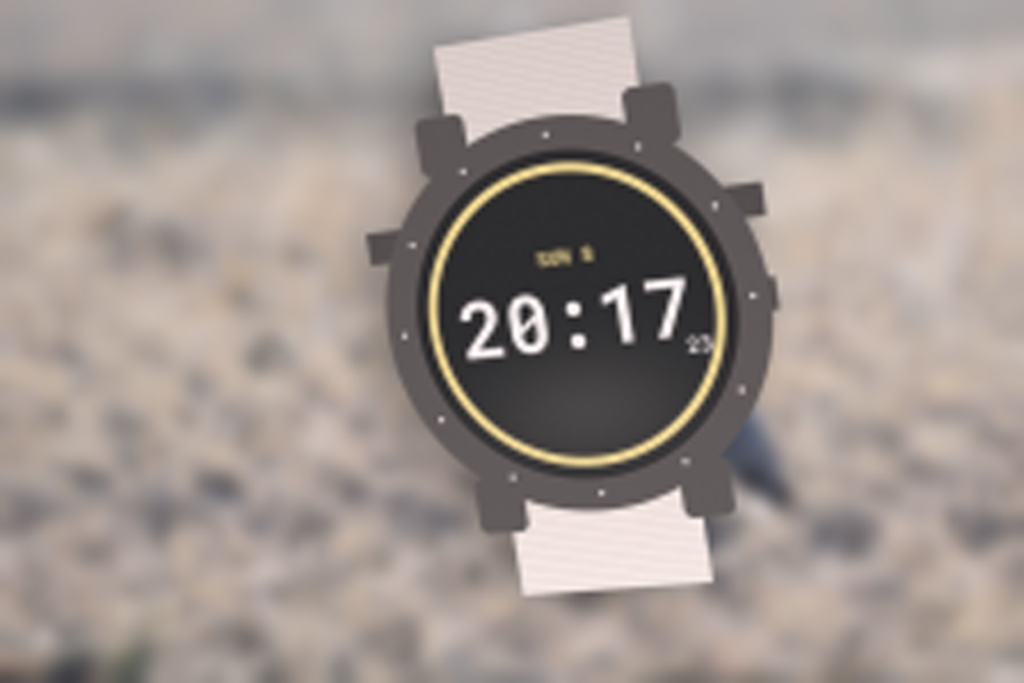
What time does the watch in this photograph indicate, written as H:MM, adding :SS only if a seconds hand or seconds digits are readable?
20:17
